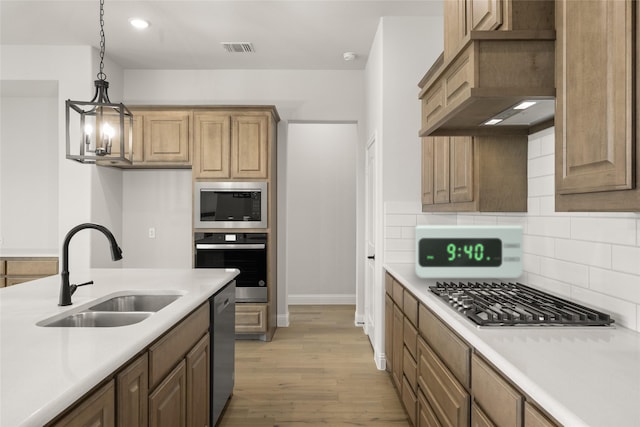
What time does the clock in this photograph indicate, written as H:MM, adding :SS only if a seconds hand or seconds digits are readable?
9:40
